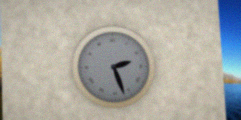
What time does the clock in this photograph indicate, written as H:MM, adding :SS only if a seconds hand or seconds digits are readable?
2:27
